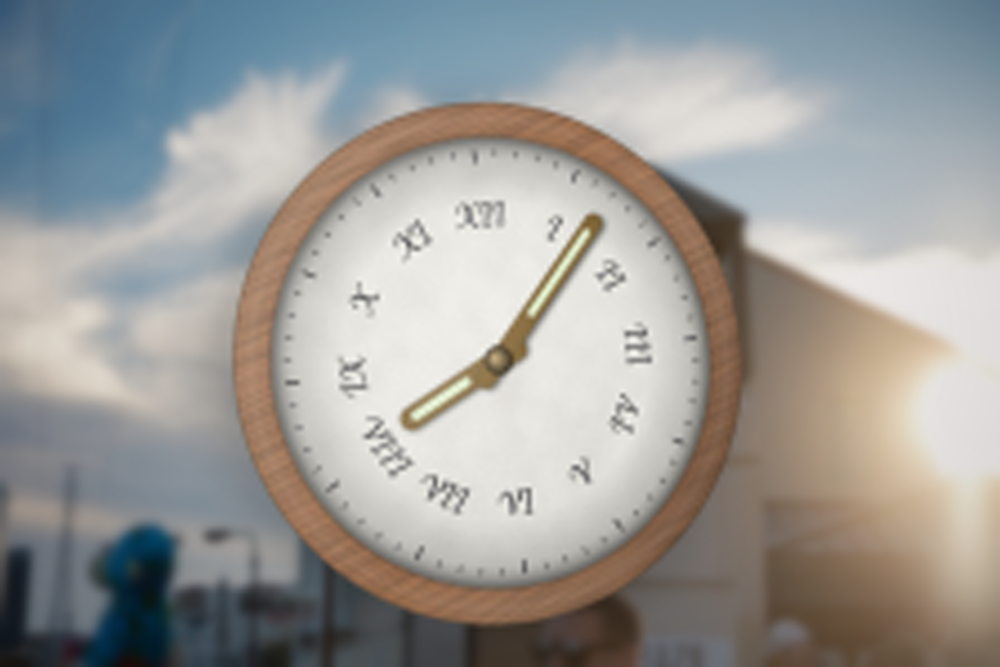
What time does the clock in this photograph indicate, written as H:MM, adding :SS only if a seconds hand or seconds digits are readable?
8:07
